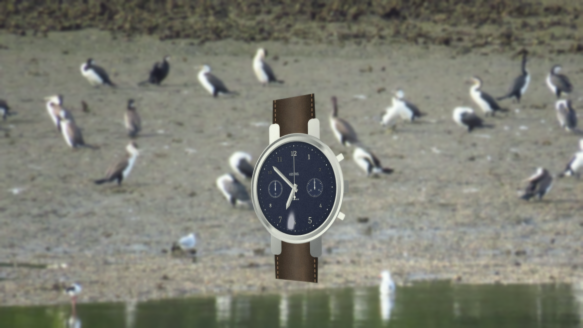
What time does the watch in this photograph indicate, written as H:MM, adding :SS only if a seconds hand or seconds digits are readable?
6:52
